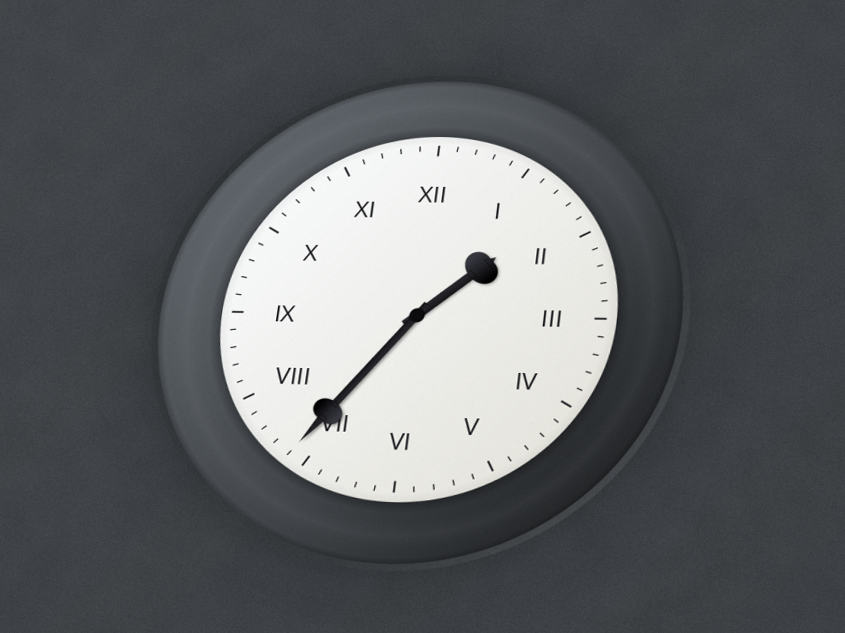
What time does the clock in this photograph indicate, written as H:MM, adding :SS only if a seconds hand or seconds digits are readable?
1:36
